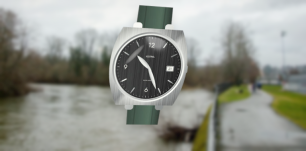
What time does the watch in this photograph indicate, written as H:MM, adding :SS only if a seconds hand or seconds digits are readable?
10:26
